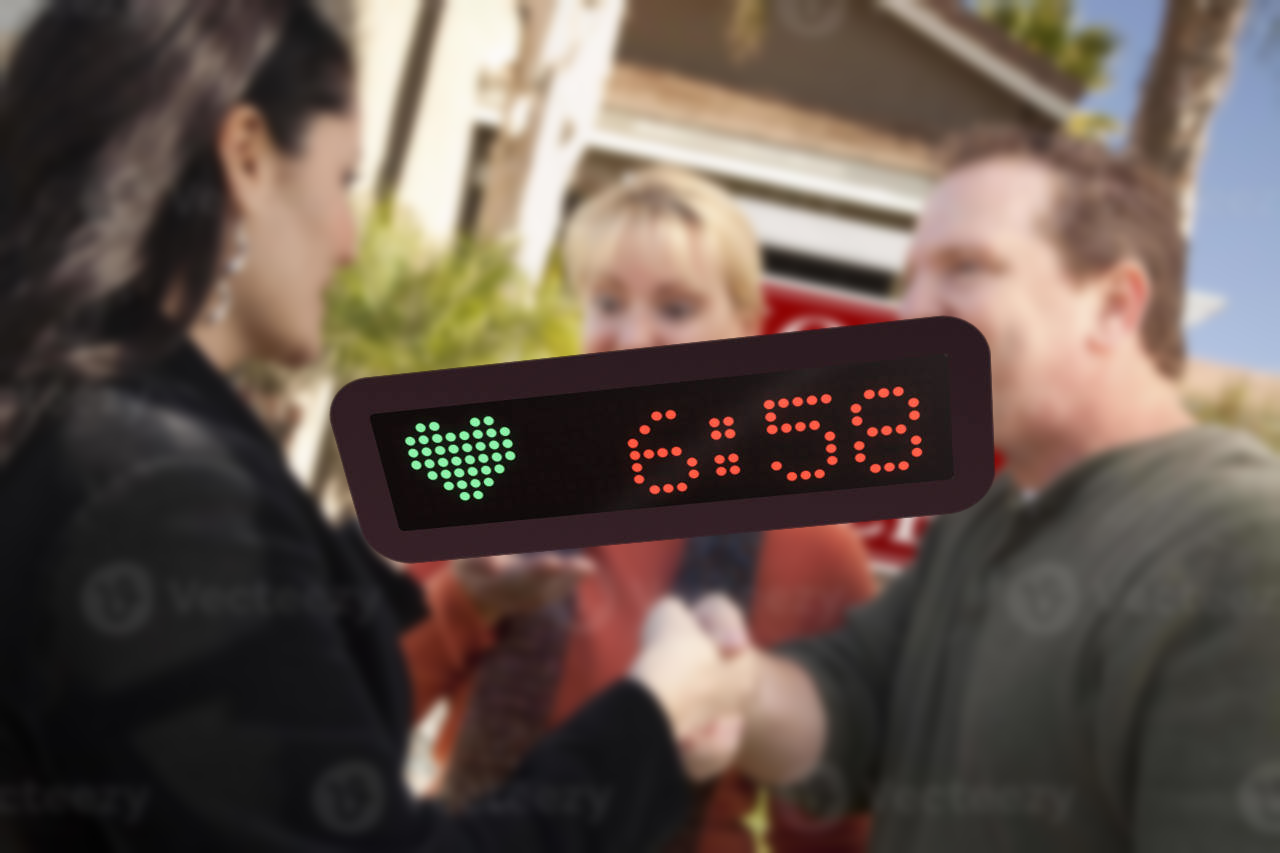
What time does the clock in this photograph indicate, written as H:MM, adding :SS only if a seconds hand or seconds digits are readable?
6:58
